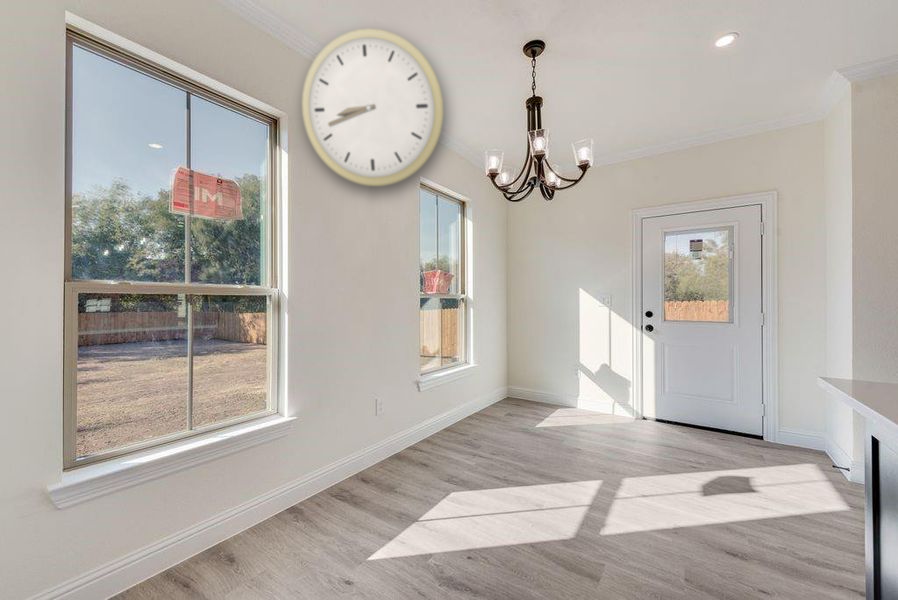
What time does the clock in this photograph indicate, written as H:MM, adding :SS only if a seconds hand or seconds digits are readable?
8:42
